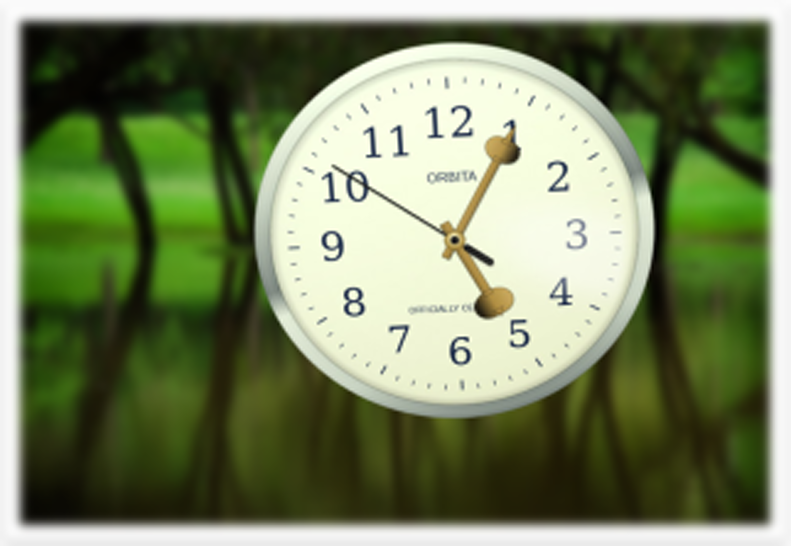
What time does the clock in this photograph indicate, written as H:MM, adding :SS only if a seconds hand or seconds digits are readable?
5:04:51
